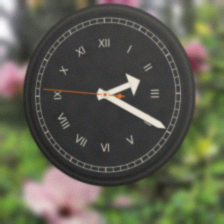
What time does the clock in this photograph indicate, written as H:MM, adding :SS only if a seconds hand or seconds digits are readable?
2:19:46
